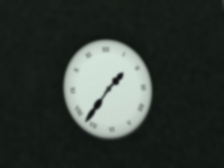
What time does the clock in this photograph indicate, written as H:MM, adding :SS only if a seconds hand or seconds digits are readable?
1:37
